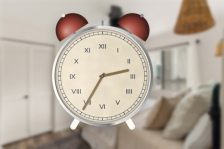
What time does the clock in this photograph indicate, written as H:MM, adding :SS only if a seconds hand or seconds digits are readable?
2:35
